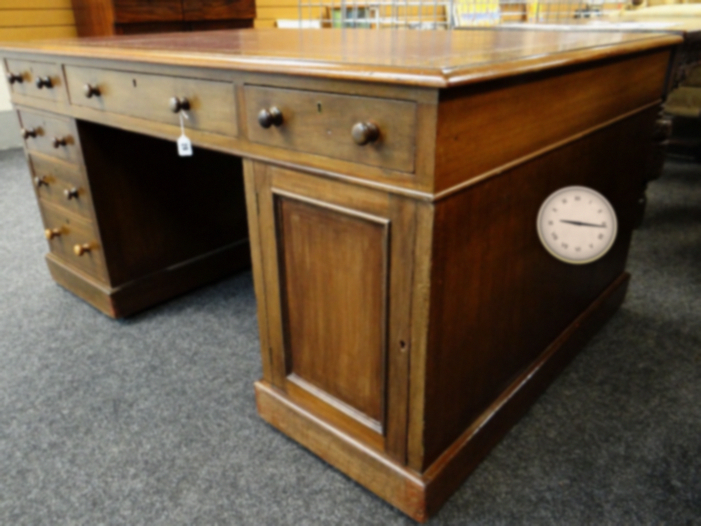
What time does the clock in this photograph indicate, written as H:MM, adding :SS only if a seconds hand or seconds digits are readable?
9:16
